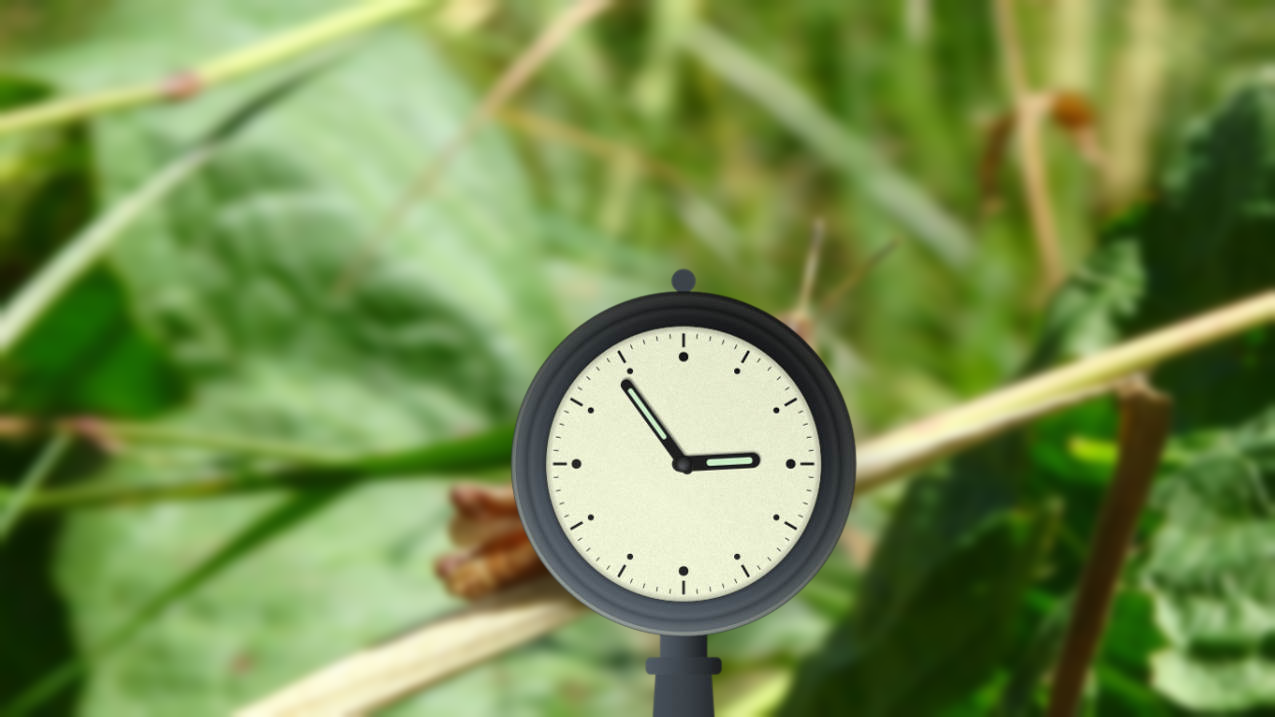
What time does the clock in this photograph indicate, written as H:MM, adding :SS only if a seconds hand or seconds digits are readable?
2:54
